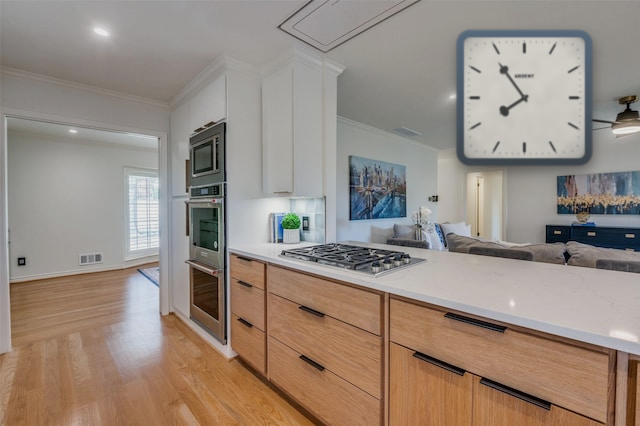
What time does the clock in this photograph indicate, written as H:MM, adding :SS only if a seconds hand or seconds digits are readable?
7:54
